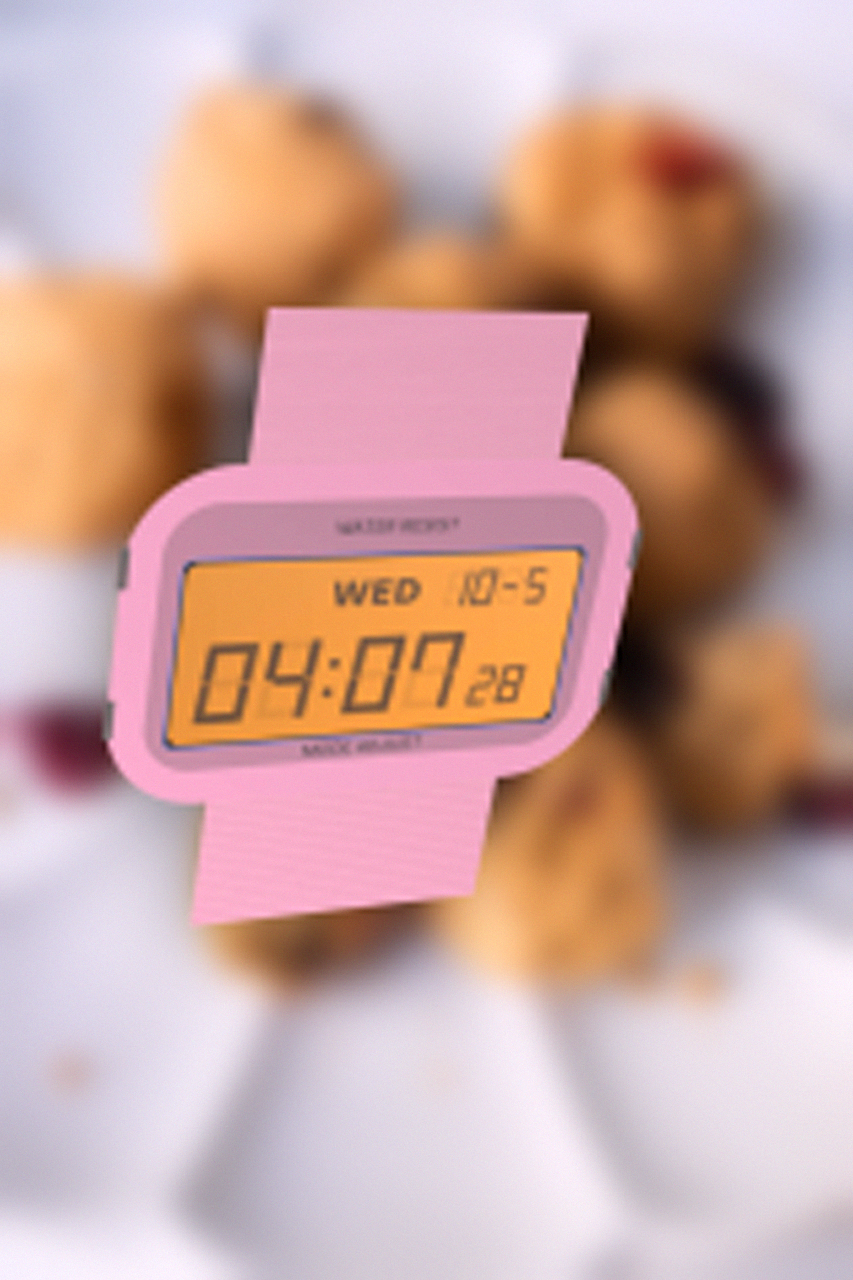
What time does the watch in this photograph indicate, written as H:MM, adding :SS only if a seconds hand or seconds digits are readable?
4:07:28
